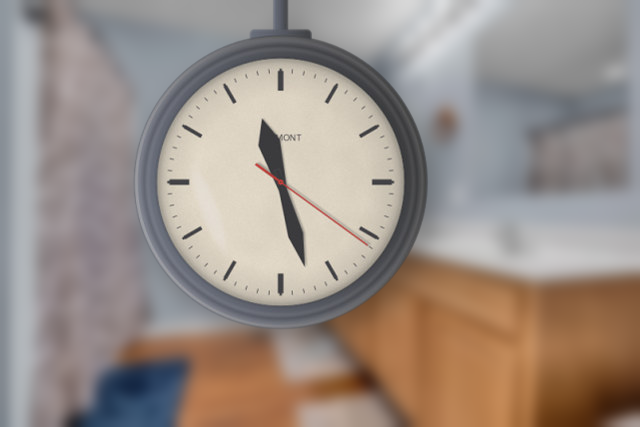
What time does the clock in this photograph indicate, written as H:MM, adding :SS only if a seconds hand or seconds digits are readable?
11:27:21
